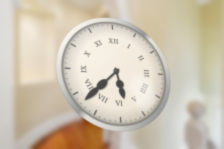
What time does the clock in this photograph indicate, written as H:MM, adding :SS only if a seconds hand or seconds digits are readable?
5:38
